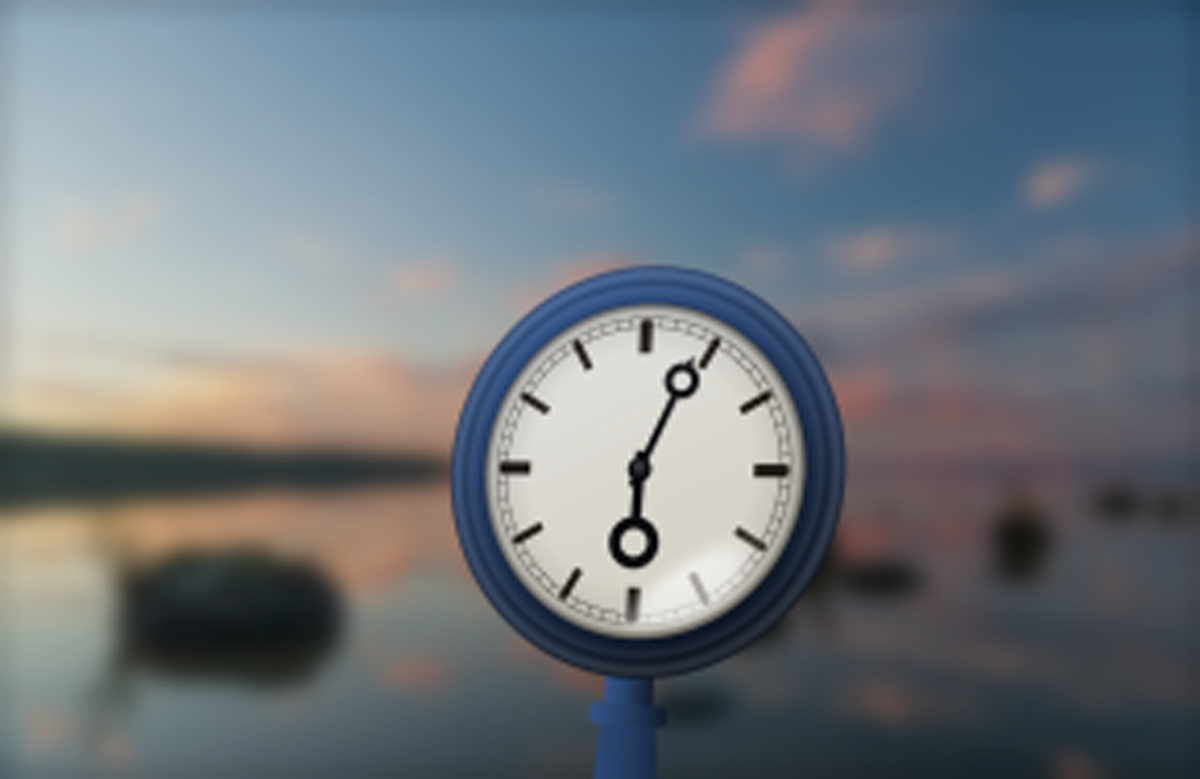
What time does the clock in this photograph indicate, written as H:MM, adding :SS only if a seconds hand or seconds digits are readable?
6:04
